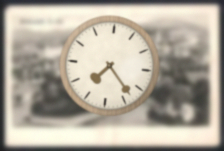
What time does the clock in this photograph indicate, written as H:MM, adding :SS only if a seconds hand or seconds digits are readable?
7:23
